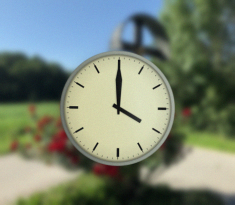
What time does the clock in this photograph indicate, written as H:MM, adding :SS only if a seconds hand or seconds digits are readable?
4:00
